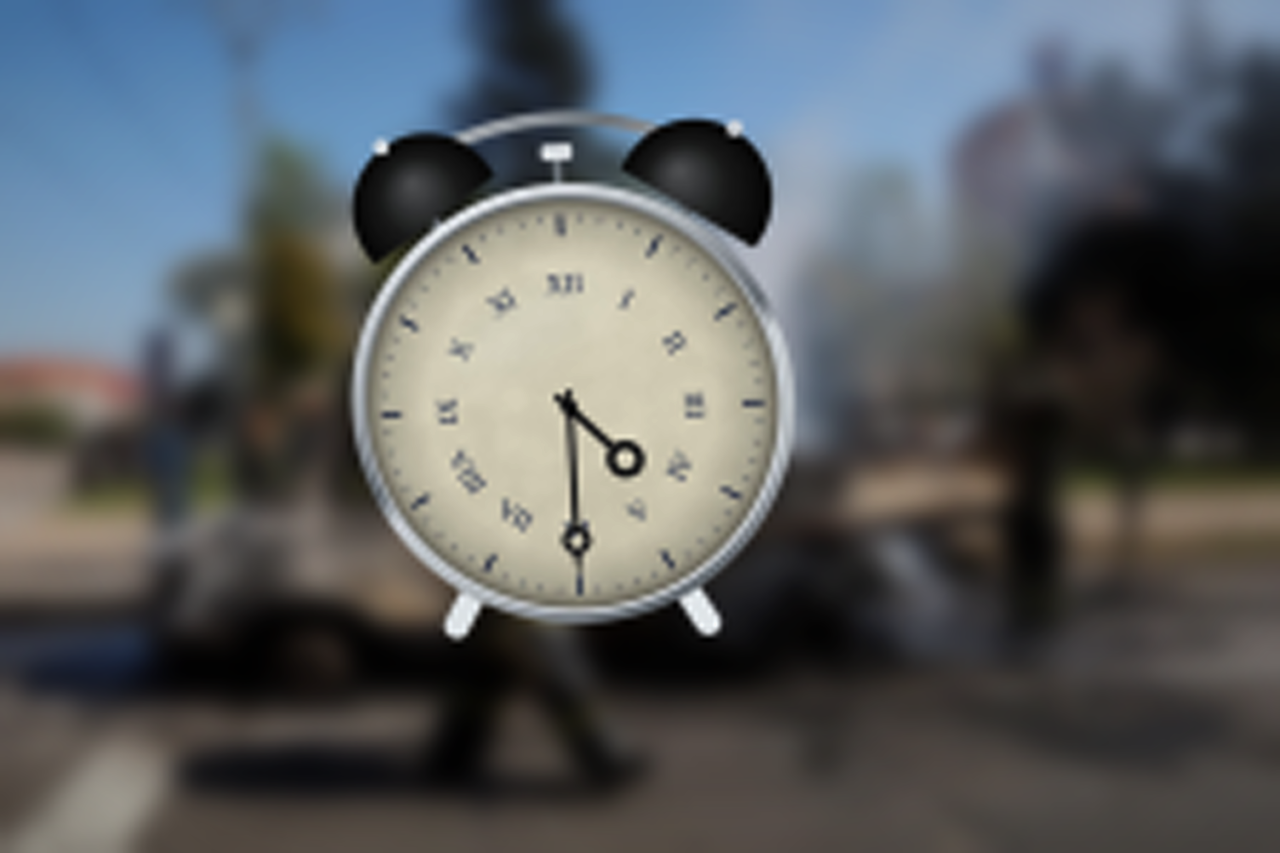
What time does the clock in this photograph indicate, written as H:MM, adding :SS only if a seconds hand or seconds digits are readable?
4:30
